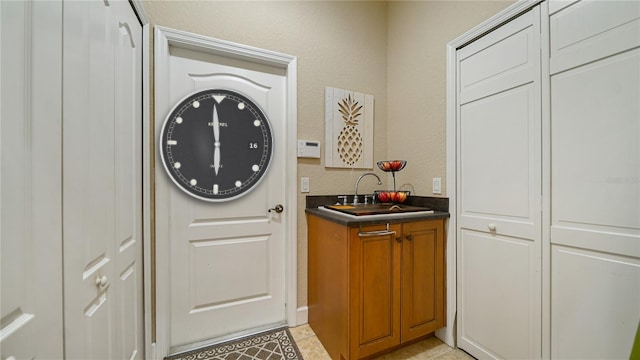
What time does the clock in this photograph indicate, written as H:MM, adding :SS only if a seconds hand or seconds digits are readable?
5:59
